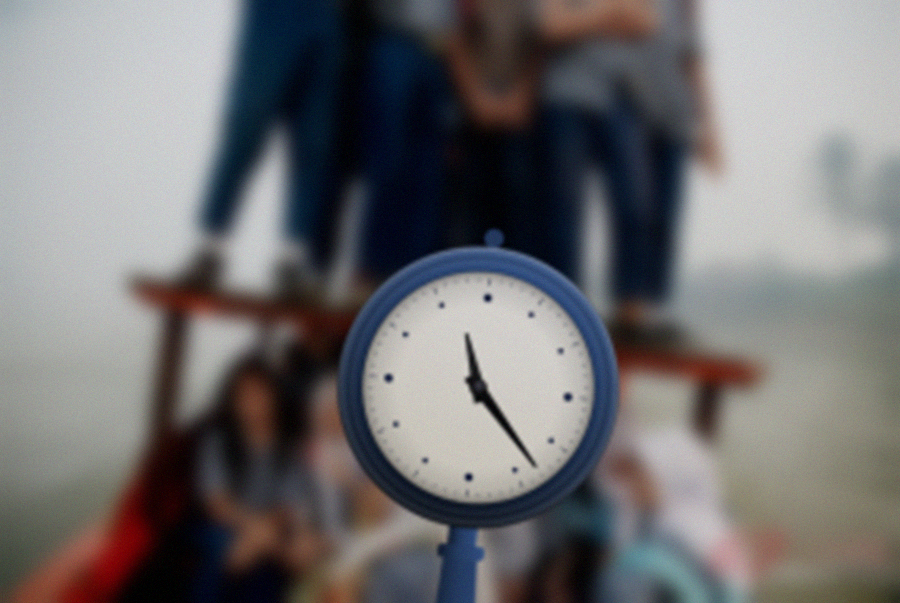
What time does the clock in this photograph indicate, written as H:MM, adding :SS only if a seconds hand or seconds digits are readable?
11:23
